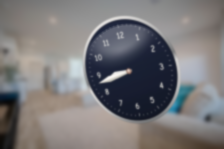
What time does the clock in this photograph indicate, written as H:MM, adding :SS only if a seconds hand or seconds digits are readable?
8:43
